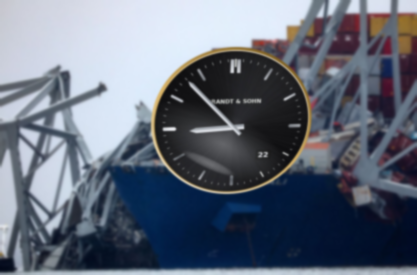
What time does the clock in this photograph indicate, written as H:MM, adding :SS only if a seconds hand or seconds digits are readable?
8:53
